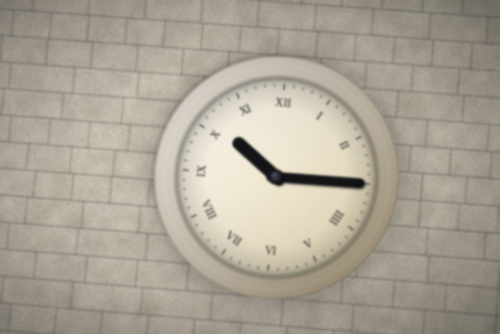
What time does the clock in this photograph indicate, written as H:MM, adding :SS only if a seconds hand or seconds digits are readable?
10:15
